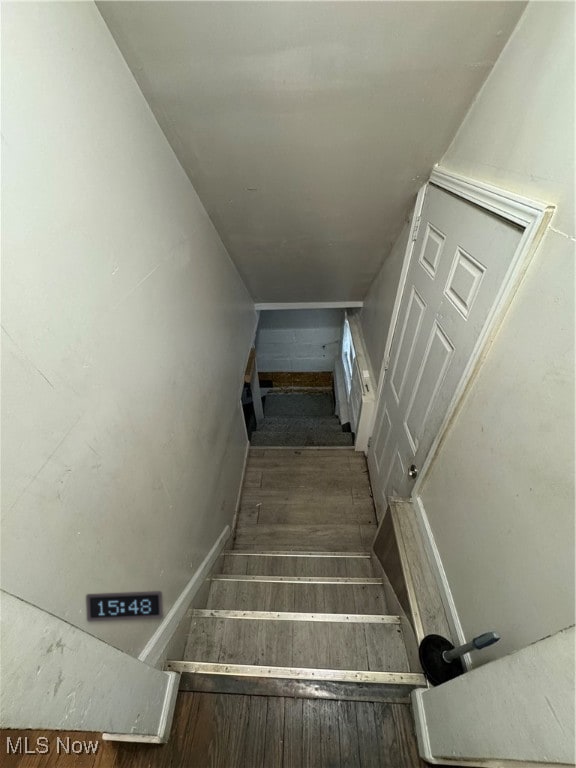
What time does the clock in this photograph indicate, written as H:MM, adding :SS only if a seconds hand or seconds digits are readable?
15:48
